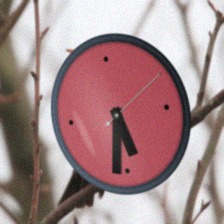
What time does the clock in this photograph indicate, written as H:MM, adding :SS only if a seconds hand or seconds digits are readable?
5:32:10
